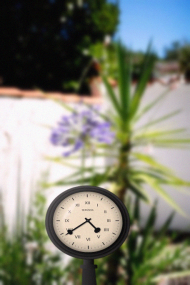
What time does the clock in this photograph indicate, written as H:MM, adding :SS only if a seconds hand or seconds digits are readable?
4:39
